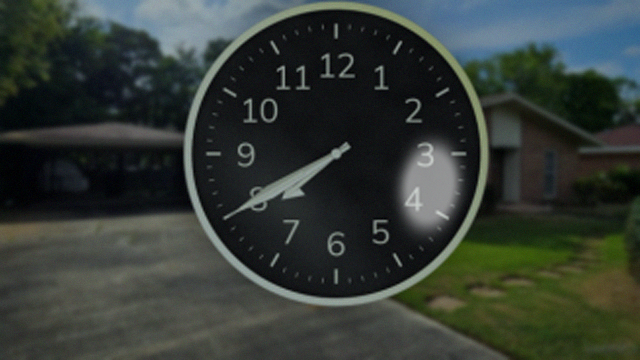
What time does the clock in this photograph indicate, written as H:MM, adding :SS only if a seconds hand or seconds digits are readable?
7:40
